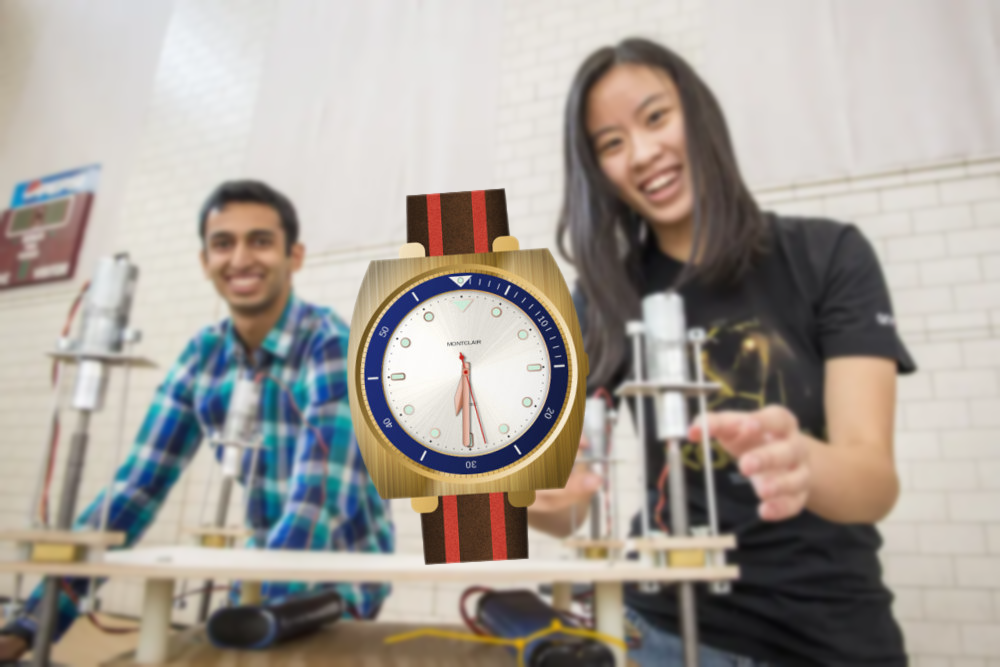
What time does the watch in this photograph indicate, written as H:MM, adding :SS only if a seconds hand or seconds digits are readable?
6:30:28
